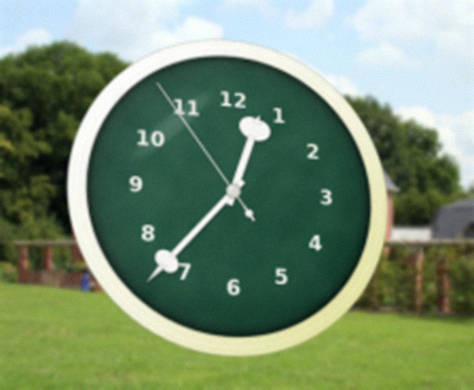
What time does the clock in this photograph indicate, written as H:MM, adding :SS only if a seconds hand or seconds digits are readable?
12:36:54
